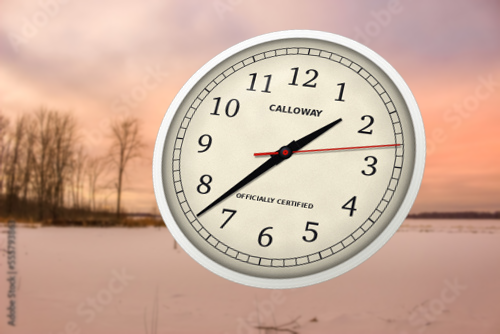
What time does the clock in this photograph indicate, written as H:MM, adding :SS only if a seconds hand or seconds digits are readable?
1:37:13
